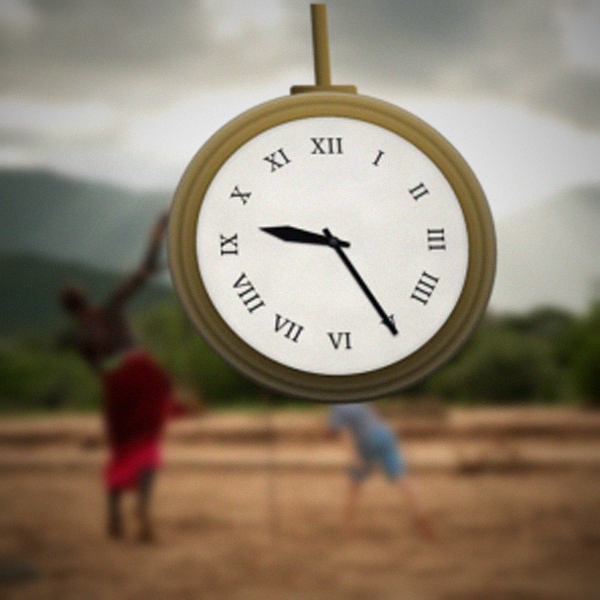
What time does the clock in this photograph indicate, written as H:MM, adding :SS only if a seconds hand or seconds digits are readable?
9:25
